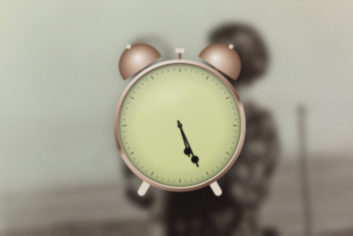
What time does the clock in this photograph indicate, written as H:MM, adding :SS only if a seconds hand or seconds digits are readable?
5:26
